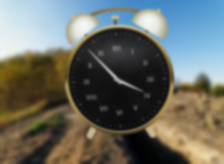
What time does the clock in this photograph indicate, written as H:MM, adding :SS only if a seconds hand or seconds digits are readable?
3:53
